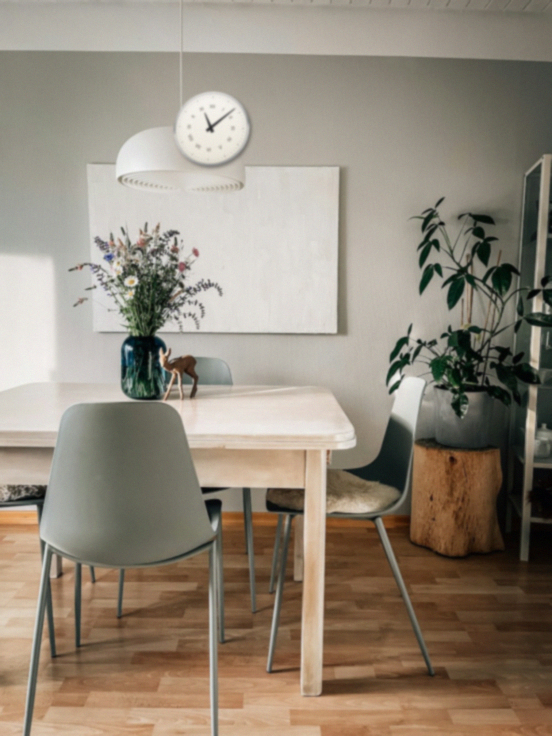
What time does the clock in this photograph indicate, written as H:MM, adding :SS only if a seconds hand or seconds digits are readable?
11:08
